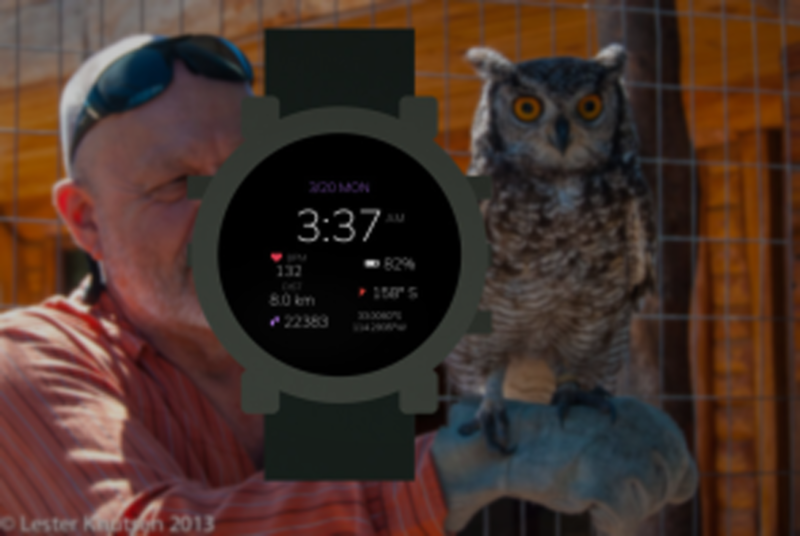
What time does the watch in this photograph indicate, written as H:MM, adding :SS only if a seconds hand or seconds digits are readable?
3:37
